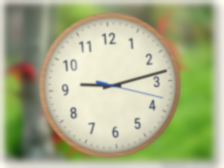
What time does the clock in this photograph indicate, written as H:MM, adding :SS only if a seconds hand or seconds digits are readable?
9:13:18
